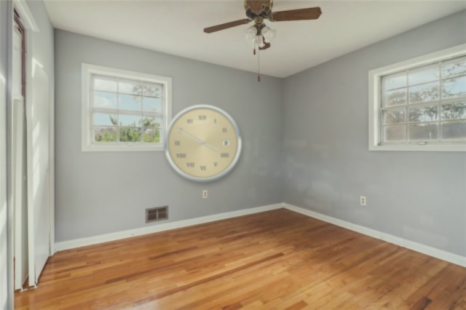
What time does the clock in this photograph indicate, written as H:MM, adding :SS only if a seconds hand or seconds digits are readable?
3:50
